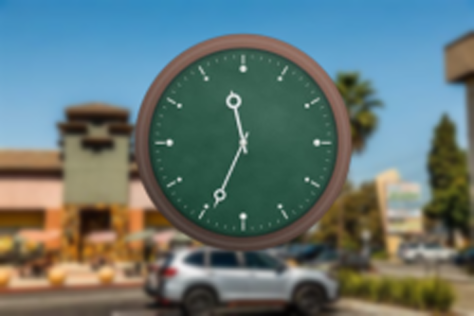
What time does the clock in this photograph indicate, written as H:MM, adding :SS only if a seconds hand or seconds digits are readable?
11:34
